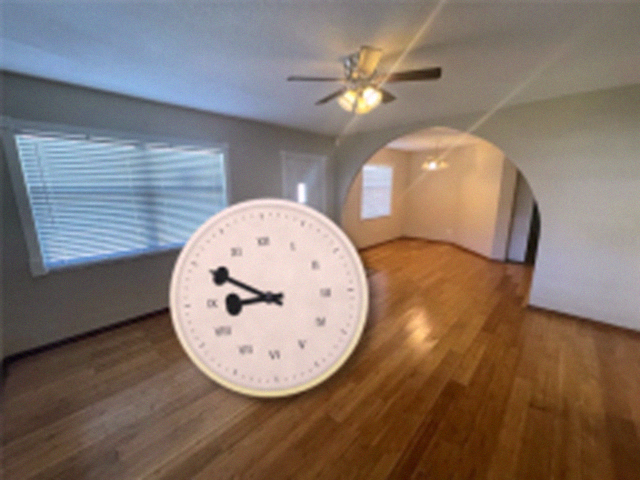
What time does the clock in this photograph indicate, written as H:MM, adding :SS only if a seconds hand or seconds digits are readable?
8:50
